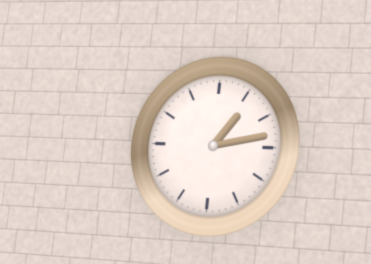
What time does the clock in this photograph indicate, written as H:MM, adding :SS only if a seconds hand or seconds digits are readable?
1:13
